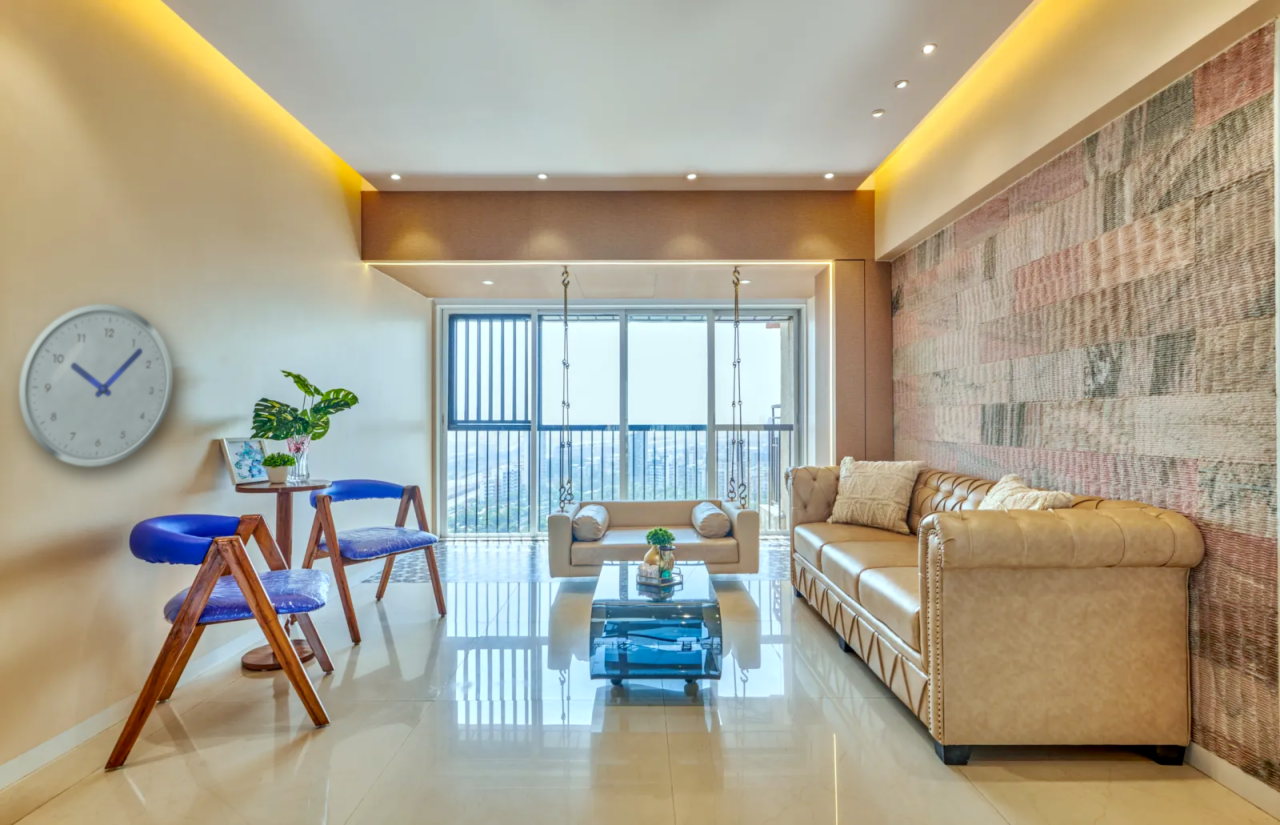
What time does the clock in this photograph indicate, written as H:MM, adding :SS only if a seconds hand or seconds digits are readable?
10:07
